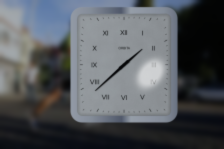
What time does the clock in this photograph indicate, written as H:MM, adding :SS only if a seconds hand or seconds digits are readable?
1:38
